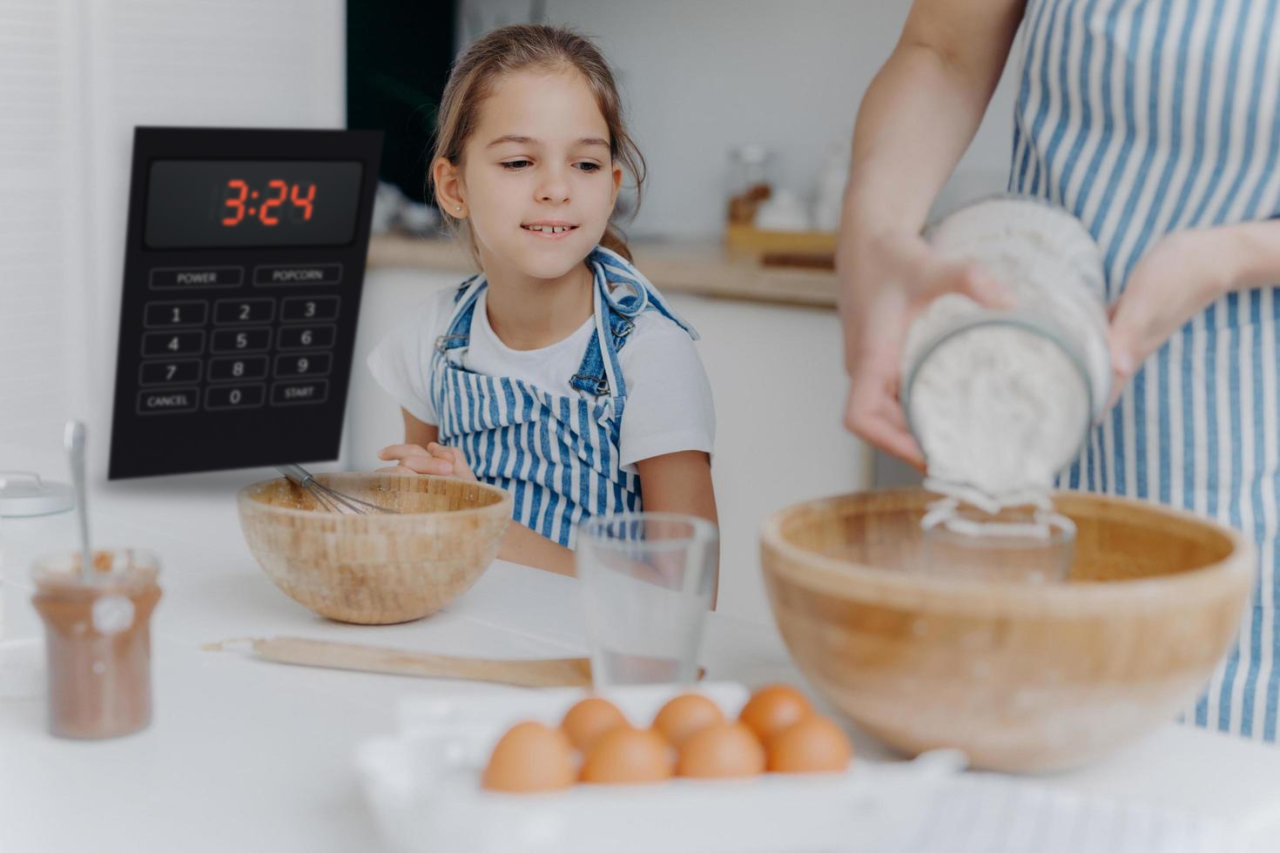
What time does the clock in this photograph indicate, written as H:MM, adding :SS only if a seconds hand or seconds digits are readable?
3:24
